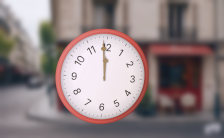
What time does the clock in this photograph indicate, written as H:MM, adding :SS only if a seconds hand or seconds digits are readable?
11:59
